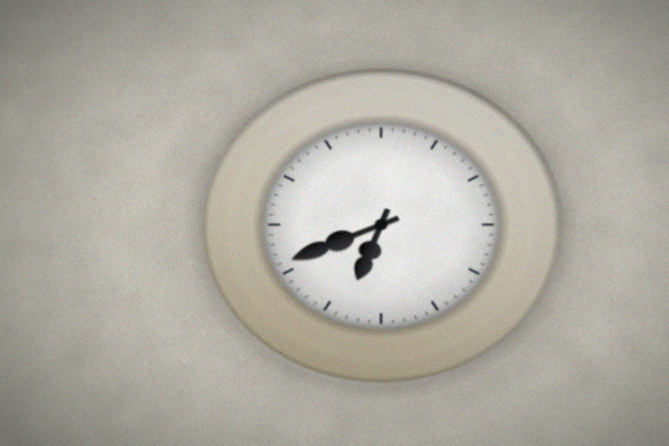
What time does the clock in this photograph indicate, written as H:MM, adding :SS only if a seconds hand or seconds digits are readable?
6:41
